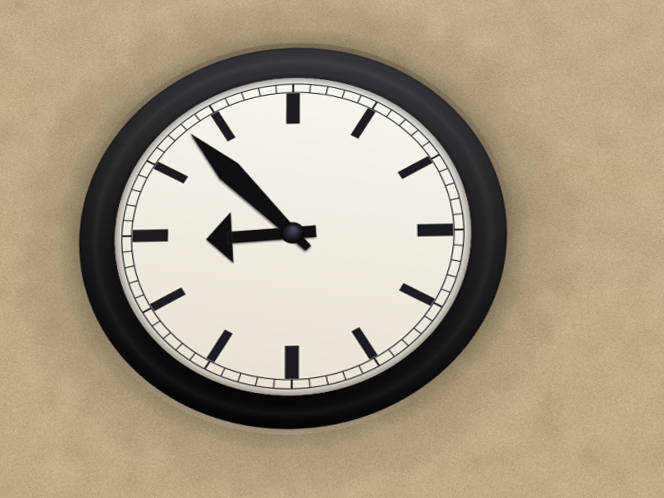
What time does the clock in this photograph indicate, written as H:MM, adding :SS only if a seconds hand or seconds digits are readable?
8:53
